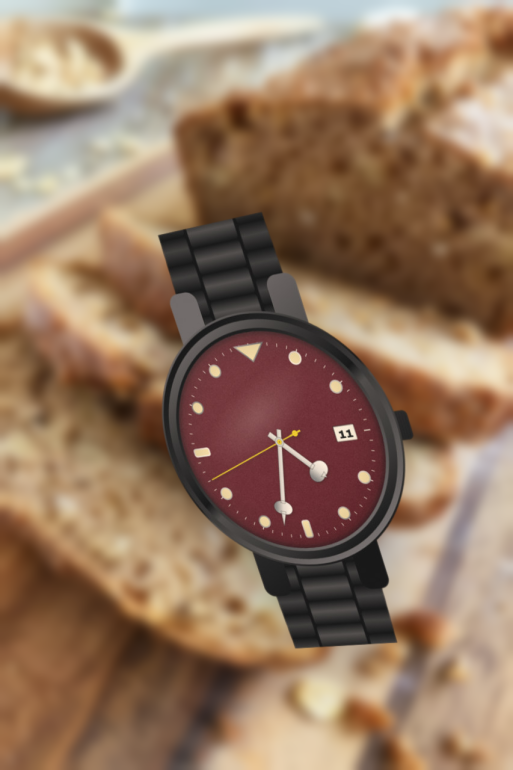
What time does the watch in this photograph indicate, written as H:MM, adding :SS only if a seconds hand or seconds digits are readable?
4:32:42
